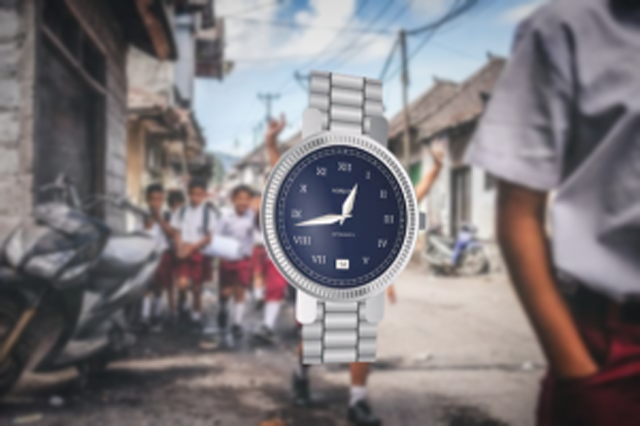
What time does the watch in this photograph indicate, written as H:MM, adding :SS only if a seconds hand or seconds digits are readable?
12:43
